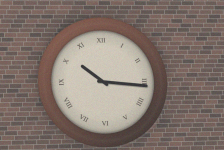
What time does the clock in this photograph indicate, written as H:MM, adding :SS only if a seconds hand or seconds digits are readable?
10:16
